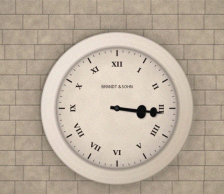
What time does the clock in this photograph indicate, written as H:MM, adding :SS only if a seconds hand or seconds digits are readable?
3:16
